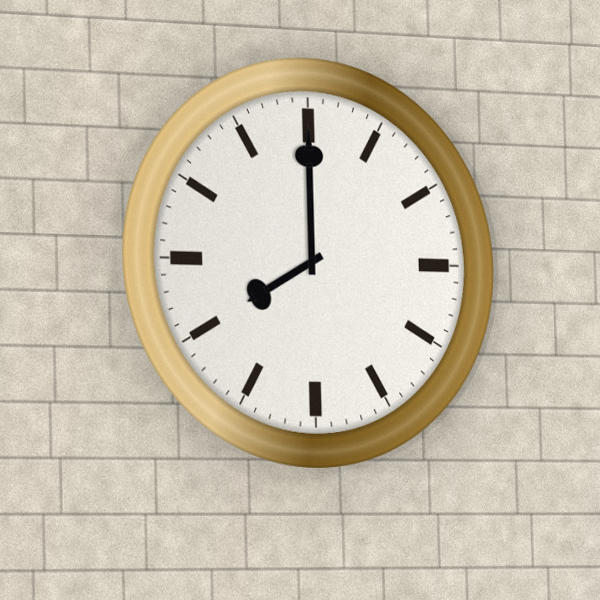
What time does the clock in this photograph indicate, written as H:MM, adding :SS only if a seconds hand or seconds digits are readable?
8:00
